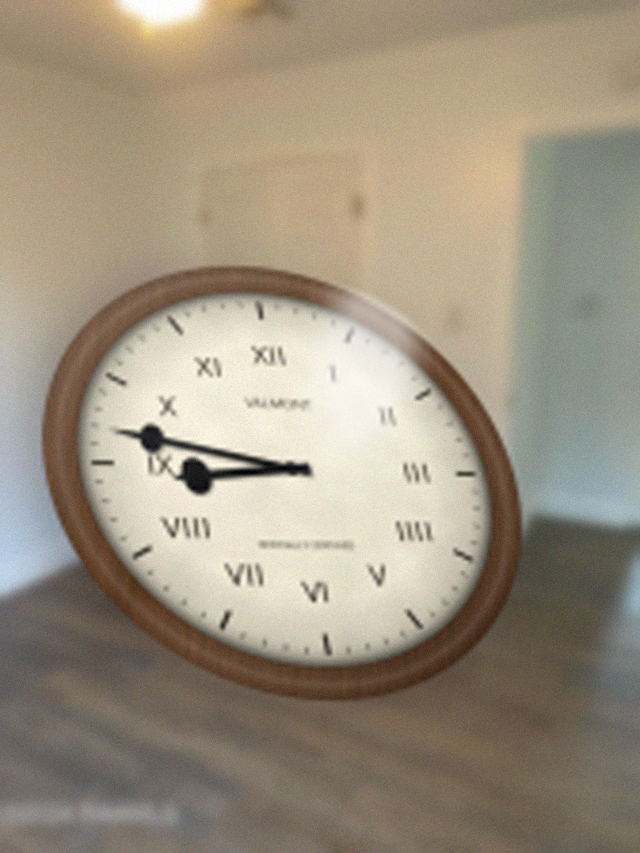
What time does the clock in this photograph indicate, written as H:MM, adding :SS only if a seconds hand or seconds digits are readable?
8:47
